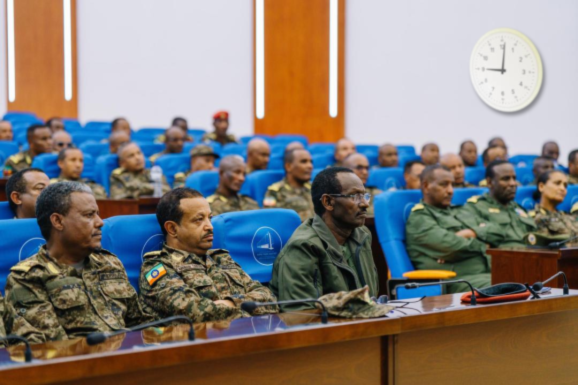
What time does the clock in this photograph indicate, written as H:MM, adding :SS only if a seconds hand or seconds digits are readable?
9:01
